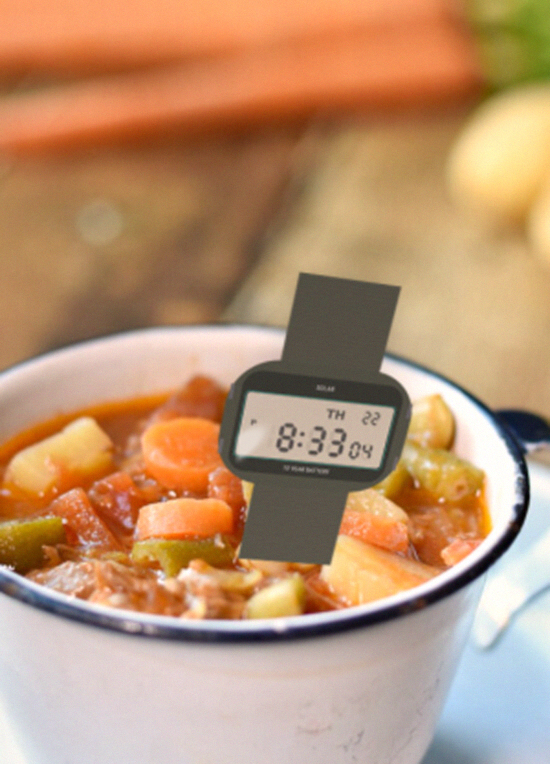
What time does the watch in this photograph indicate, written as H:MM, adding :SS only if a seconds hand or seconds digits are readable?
8:33:04
